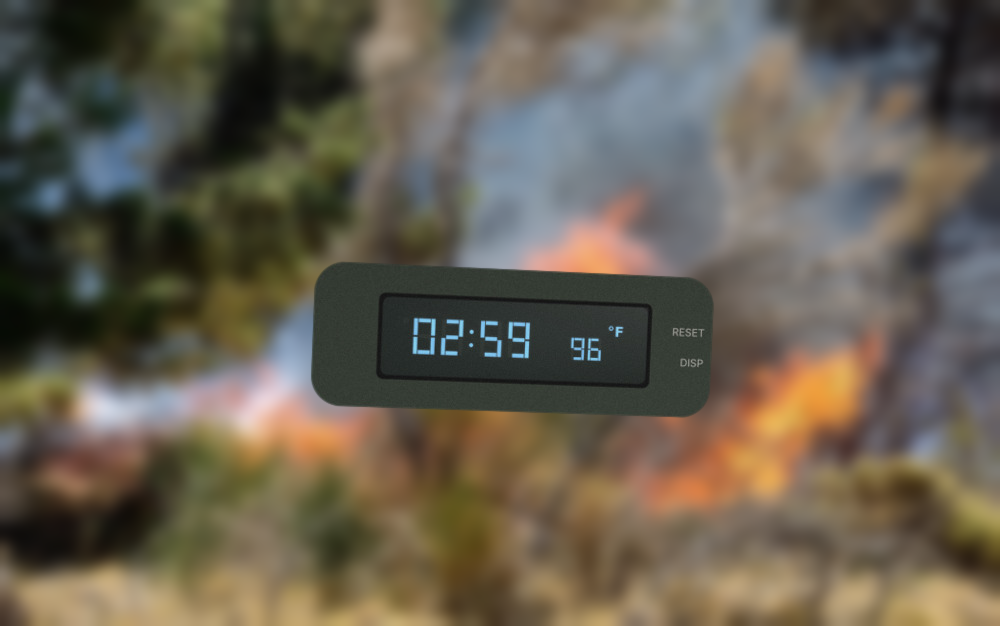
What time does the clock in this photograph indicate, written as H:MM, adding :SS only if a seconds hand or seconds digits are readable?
2:59
